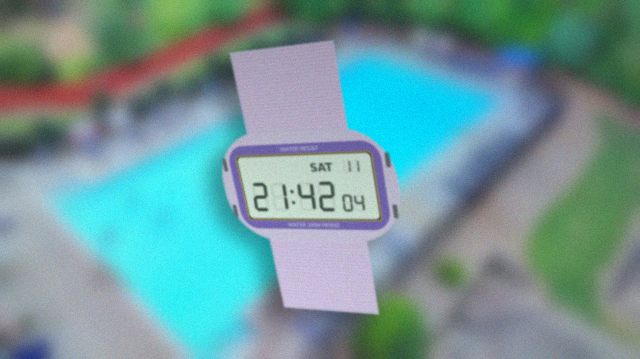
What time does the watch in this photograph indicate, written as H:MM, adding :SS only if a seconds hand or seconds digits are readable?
21:42:04
